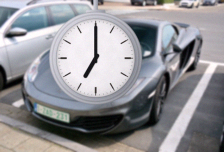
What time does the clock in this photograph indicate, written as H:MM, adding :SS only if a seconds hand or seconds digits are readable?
7:00
